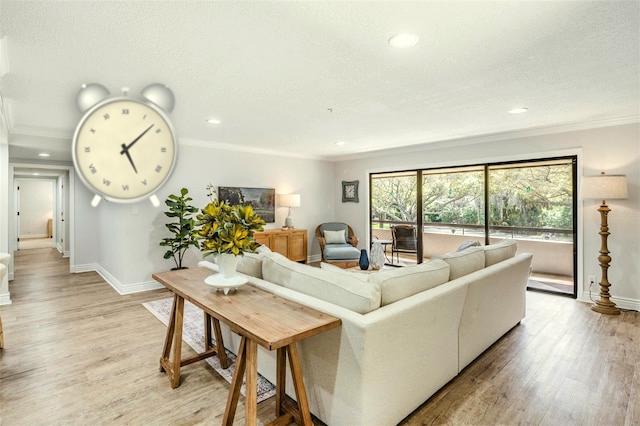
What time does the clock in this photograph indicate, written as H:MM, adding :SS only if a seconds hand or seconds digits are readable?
5:08
